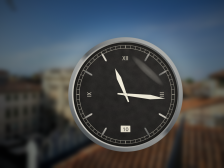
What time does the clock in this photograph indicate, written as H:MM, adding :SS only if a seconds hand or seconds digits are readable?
11:16
